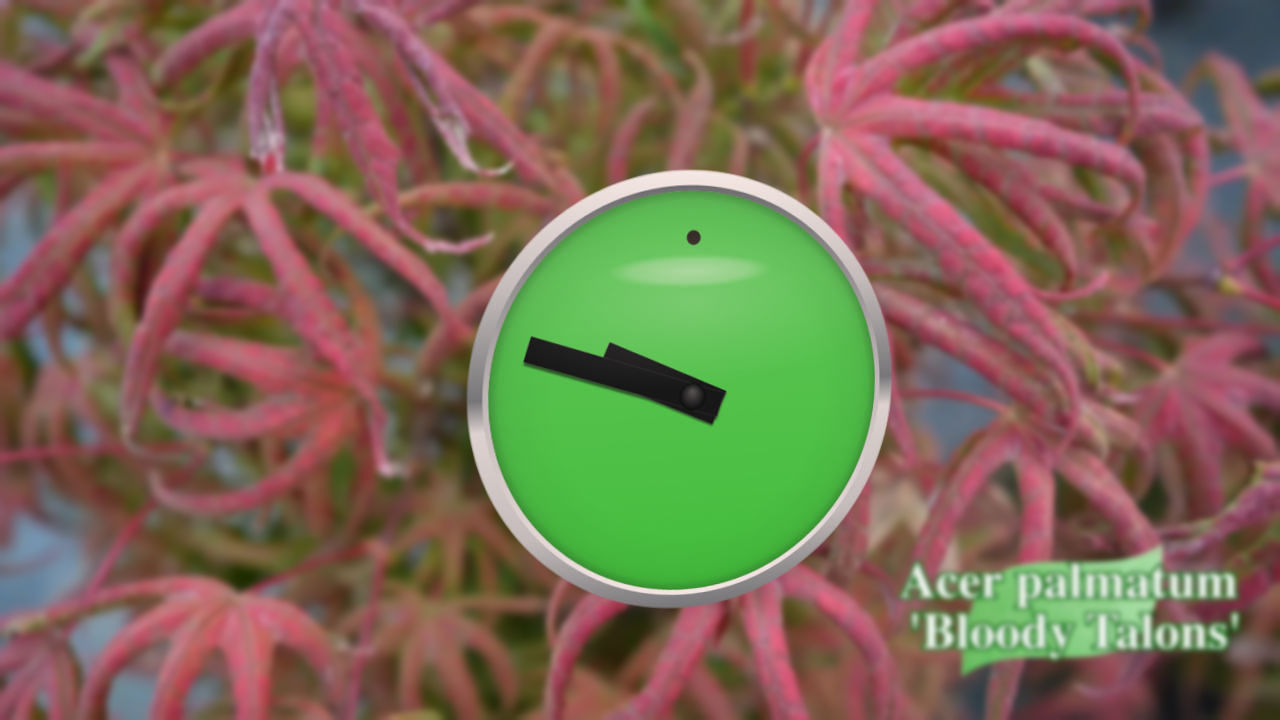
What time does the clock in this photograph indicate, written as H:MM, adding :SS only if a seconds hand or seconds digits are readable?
9:48
